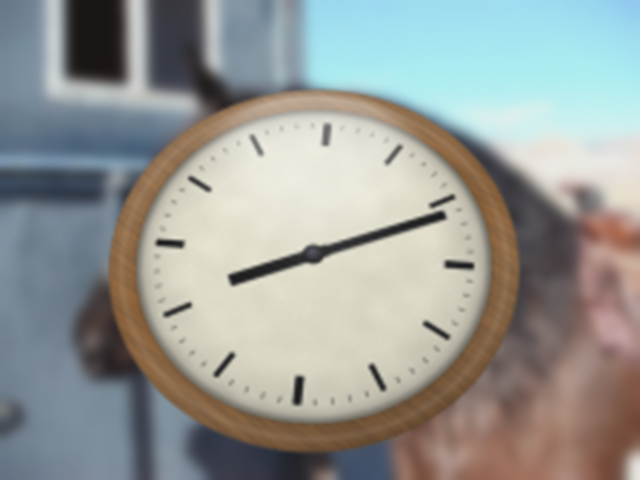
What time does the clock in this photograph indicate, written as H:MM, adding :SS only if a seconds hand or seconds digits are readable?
8:11
